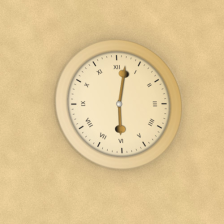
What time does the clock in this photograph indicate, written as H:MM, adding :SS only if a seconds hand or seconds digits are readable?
6:02
